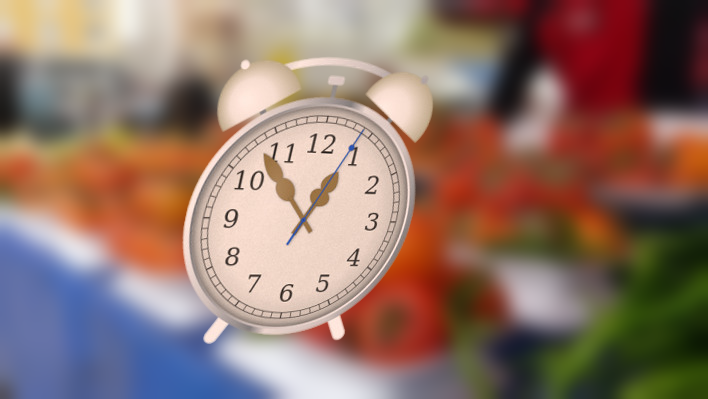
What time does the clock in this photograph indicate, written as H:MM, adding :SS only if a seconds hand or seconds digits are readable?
12:53:04
